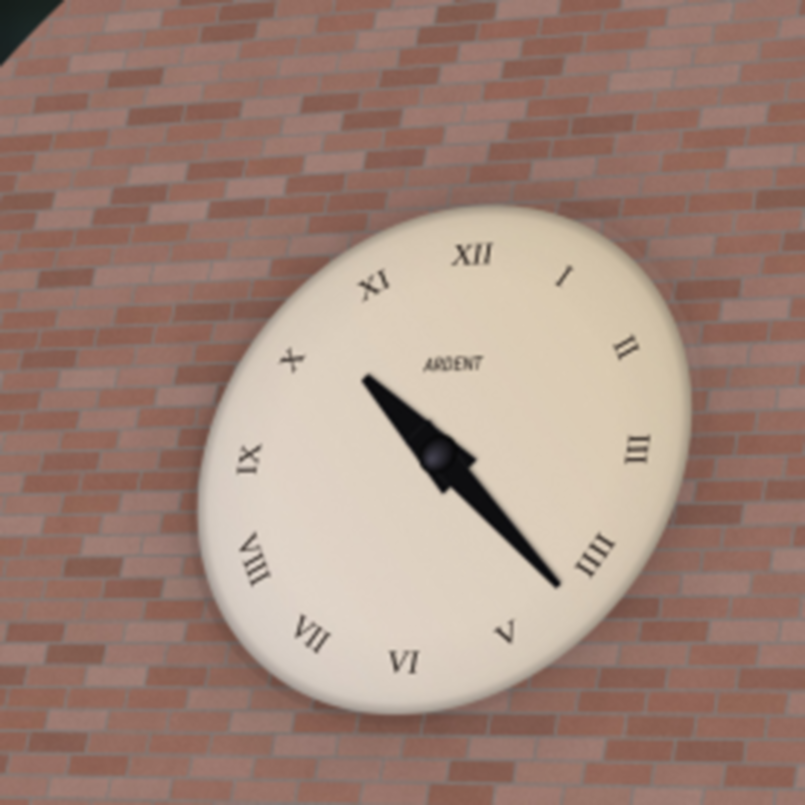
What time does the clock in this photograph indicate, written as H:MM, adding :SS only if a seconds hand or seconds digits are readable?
10:22
